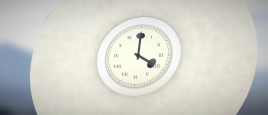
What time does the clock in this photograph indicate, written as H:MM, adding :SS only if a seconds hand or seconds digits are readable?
4:00
